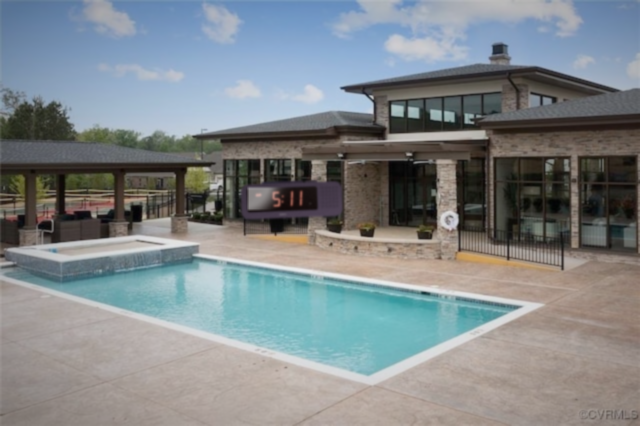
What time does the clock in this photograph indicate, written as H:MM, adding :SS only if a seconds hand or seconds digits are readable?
5:11
